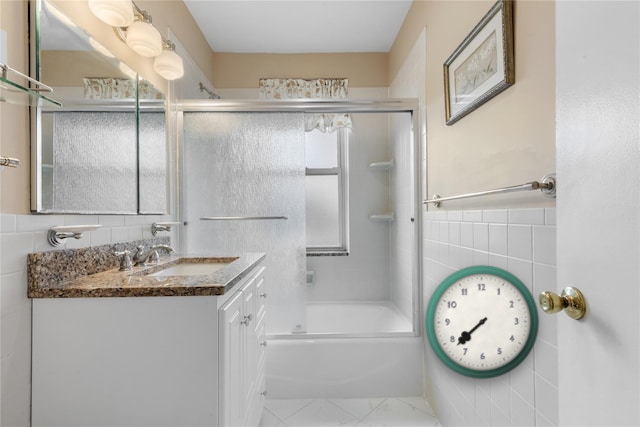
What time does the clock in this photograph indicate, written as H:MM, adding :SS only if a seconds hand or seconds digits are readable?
7:38
